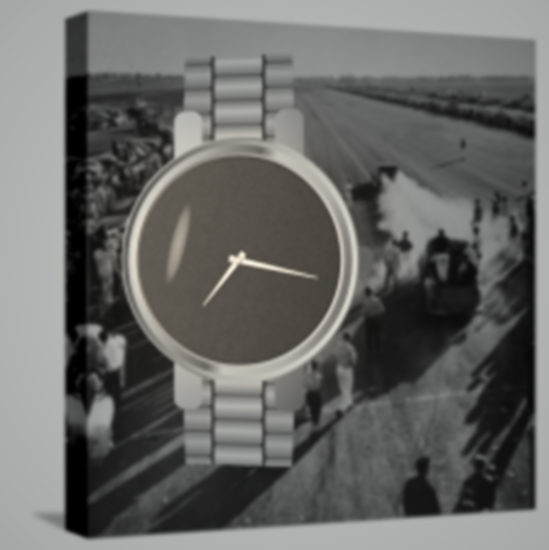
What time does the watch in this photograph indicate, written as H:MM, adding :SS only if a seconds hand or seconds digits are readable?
7:17
